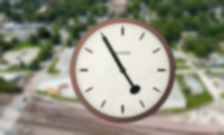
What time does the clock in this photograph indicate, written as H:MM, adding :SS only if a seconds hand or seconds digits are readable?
4:55
